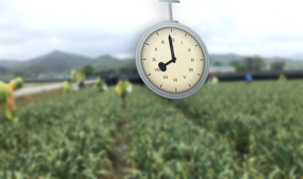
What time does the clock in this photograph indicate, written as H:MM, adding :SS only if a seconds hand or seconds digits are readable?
7:59
